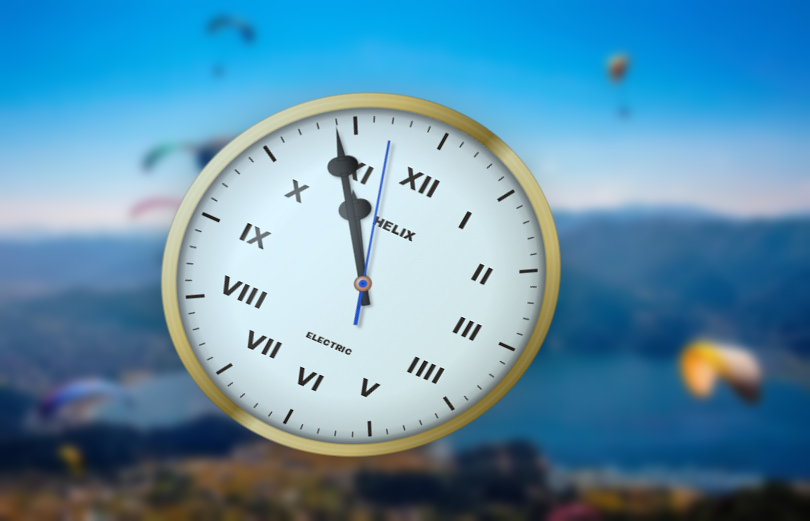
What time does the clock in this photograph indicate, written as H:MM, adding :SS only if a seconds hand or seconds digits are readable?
10:53:57
